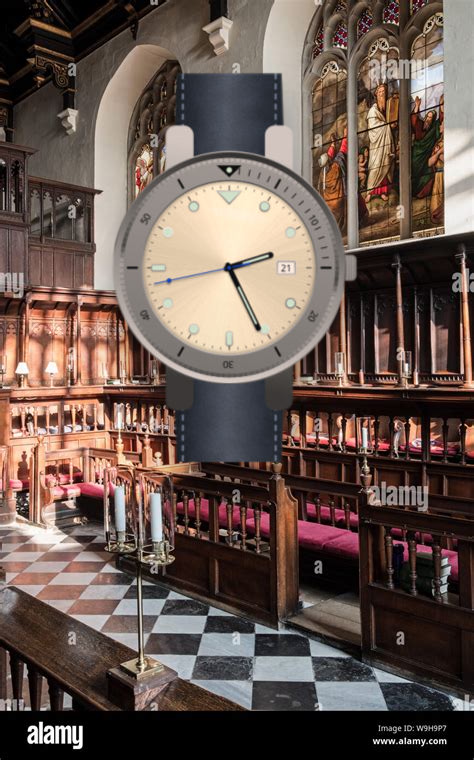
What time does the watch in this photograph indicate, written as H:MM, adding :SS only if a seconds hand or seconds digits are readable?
2:25:43
